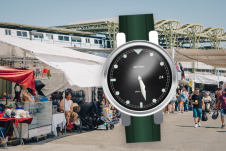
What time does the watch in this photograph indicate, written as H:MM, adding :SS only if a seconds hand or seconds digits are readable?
5:28
